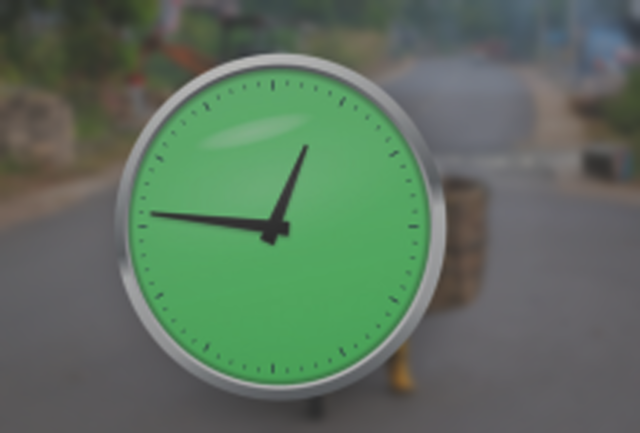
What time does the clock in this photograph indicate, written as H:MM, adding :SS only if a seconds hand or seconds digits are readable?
12:46
